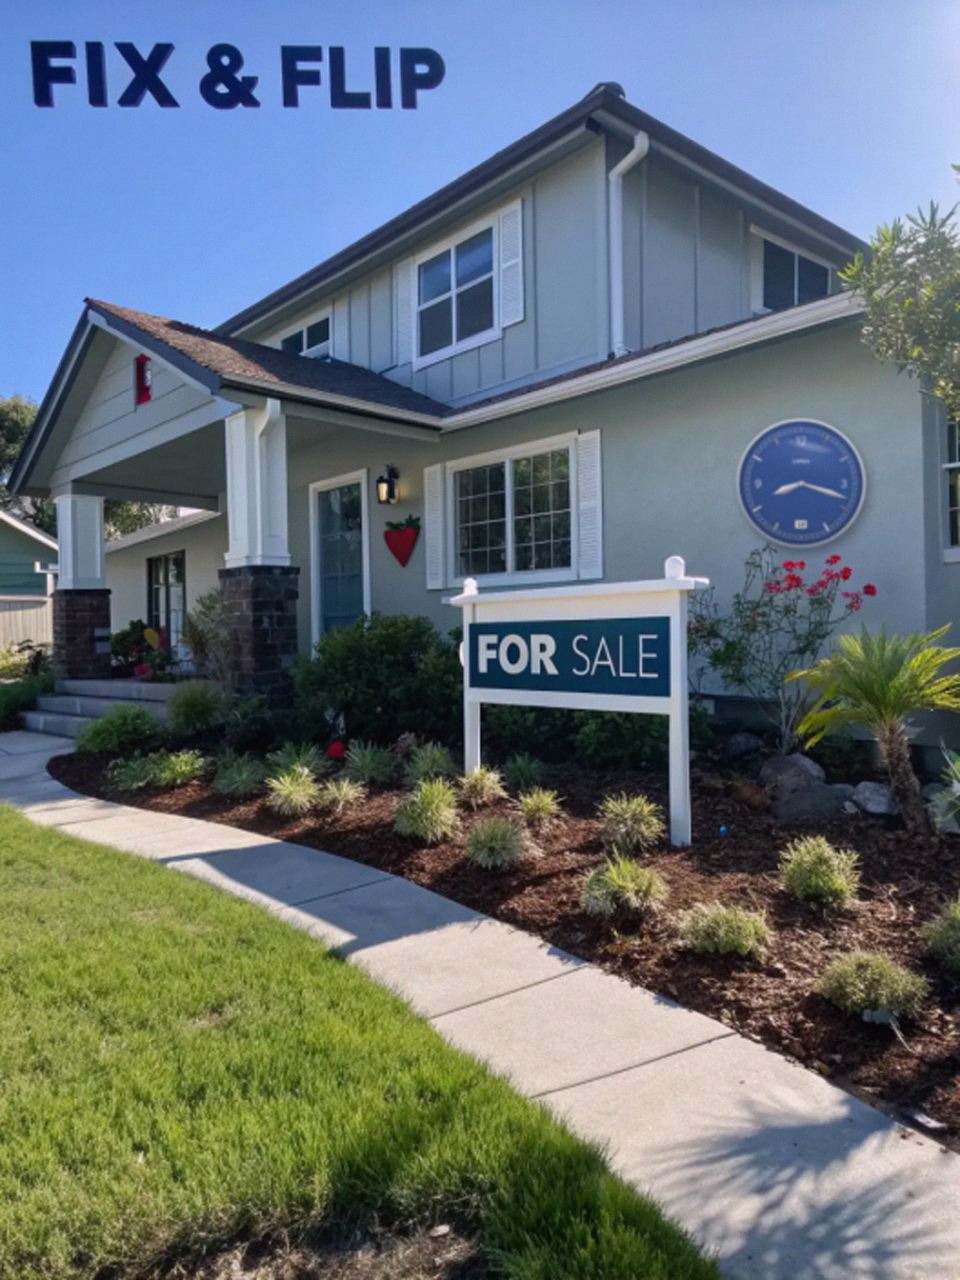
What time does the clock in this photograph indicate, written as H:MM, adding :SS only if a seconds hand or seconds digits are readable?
8:18
